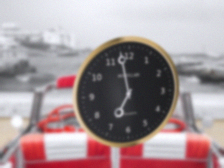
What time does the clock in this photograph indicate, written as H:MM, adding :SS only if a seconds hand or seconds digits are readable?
6:58
